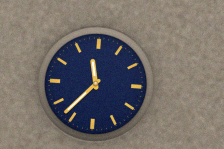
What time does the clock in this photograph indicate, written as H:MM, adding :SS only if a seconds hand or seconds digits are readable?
11:37
